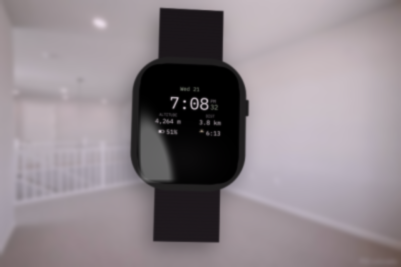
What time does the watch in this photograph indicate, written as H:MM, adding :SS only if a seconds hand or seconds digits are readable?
7:08
